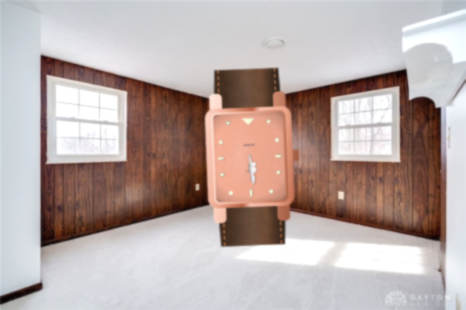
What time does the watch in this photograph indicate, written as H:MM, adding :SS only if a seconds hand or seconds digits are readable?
5:29
